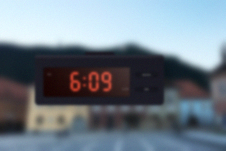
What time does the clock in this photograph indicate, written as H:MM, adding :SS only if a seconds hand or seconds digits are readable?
6:09
